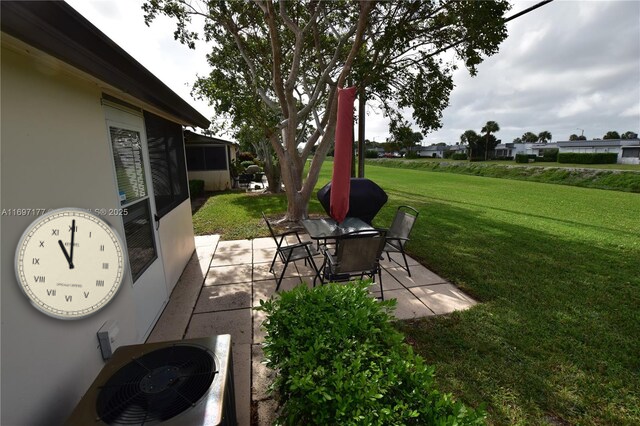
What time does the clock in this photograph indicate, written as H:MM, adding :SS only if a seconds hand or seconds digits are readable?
11:00
